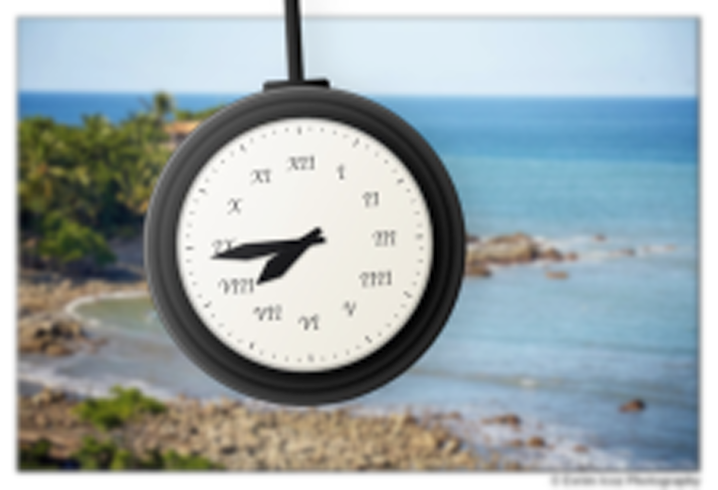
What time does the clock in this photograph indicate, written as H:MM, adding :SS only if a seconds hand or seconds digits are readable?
7:44
